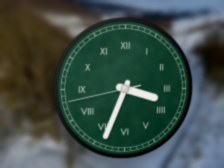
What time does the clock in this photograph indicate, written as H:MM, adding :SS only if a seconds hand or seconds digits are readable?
3:33:43
